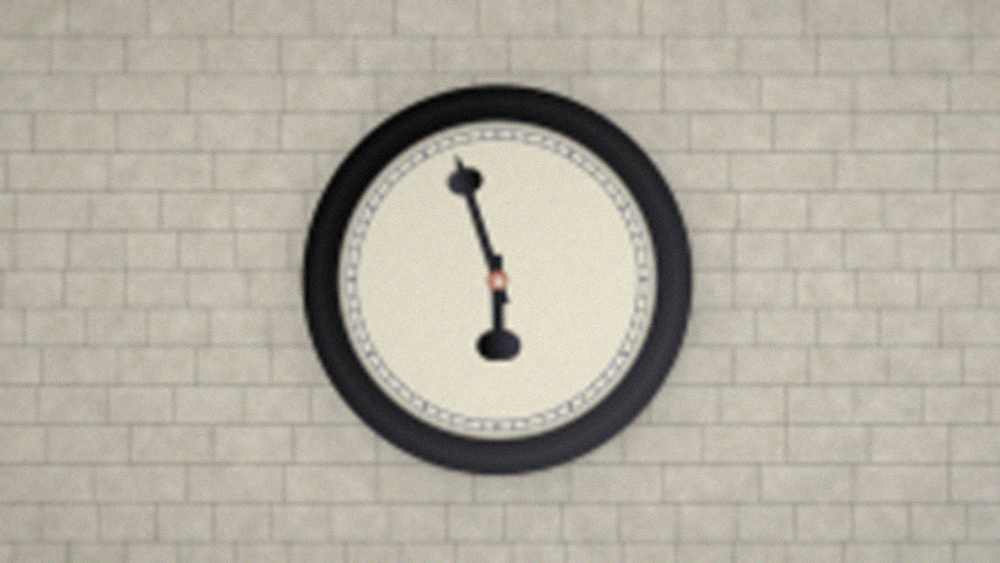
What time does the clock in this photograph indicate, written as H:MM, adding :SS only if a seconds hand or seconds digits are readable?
5:57
